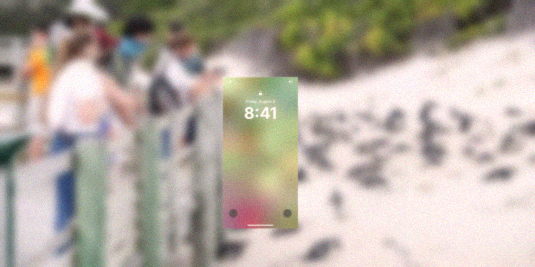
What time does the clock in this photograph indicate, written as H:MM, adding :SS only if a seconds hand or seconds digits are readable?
8:41
